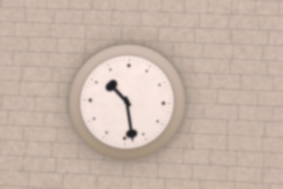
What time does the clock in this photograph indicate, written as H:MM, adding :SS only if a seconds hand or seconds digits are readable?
10:28
